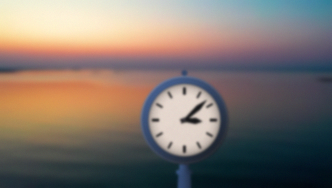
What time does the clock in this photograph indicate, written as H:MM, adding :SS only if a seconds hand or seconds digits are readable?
3:08
